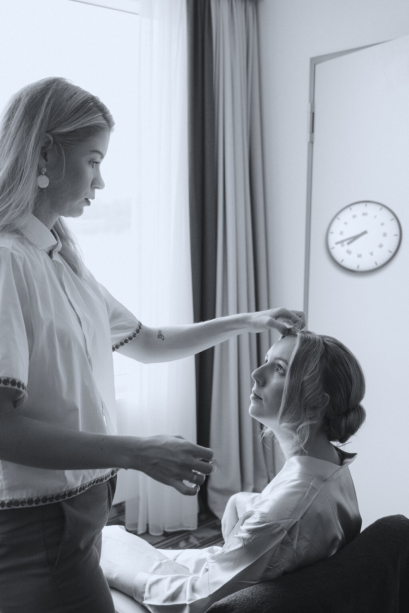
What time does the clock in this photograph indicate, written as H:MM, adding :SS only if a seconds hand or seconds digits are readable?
7:41
